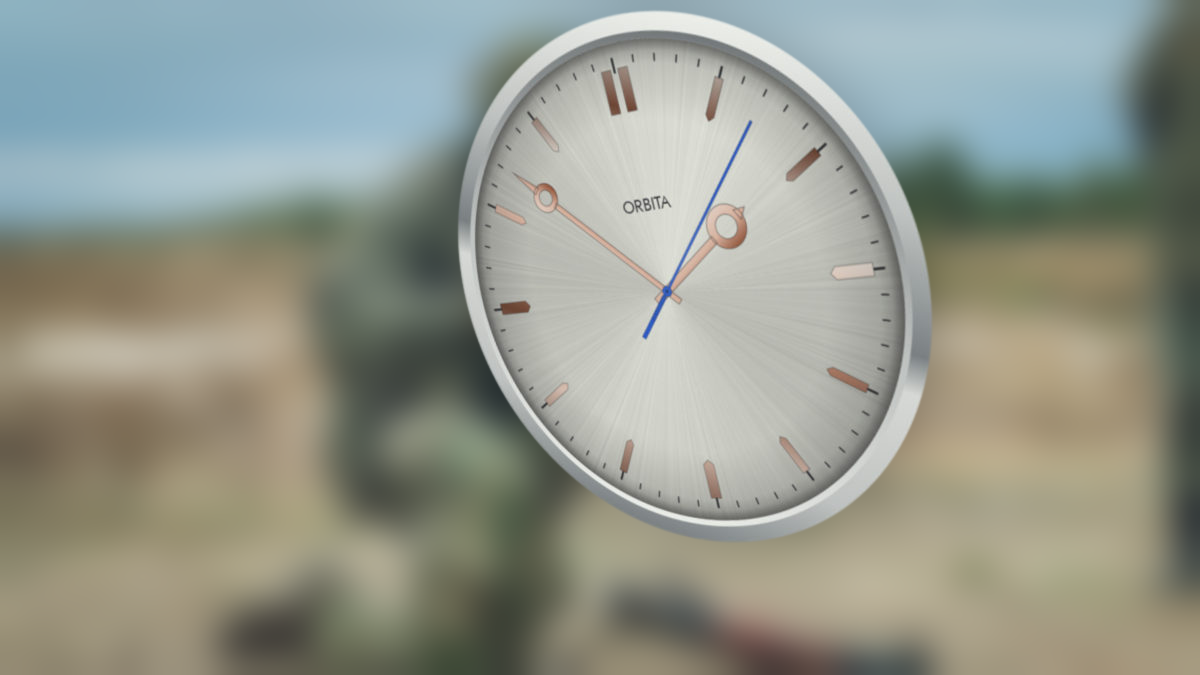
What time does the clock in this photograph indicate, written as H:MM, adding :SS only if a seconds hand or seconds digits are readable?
1:52:07
